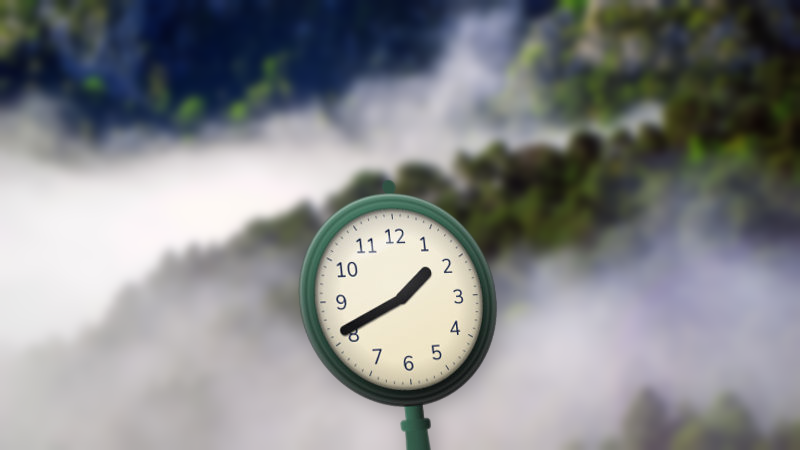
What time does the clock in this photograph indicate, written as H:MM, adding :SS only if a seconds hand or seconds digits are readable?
1:41
